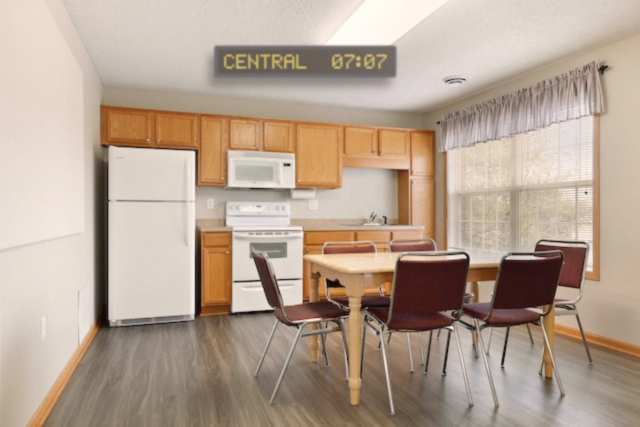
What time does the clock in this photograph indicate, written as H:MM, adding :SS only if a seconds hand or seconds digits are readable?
7:07
